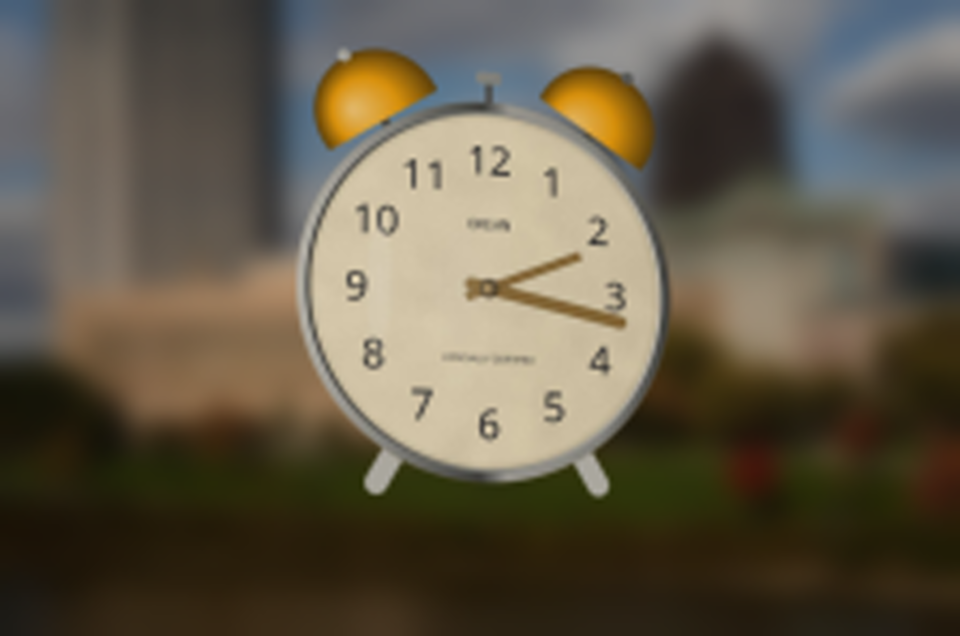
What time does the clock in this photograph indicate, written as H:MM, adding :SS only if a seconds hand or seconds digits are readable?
2:17
